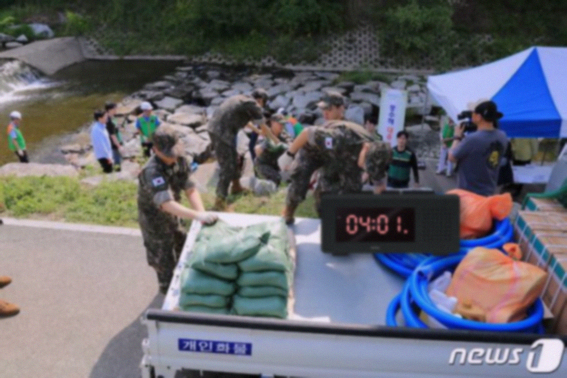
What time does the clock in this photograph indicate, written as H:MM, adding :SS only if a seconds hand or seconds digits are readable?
4:01
